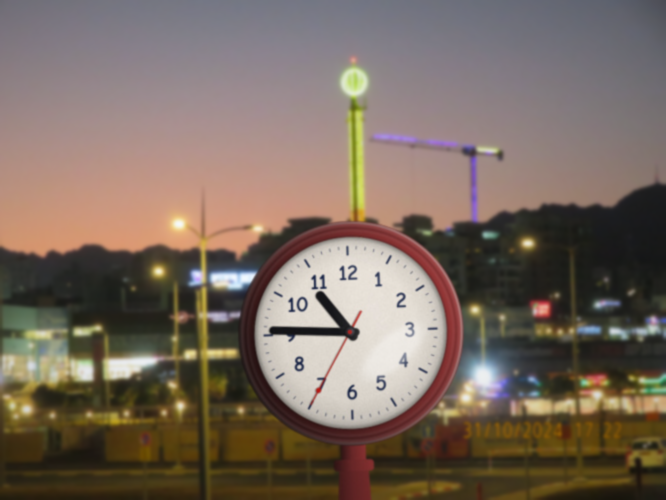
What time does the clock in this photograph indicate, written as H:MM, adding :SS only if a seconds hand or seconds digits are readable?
10:45:35
